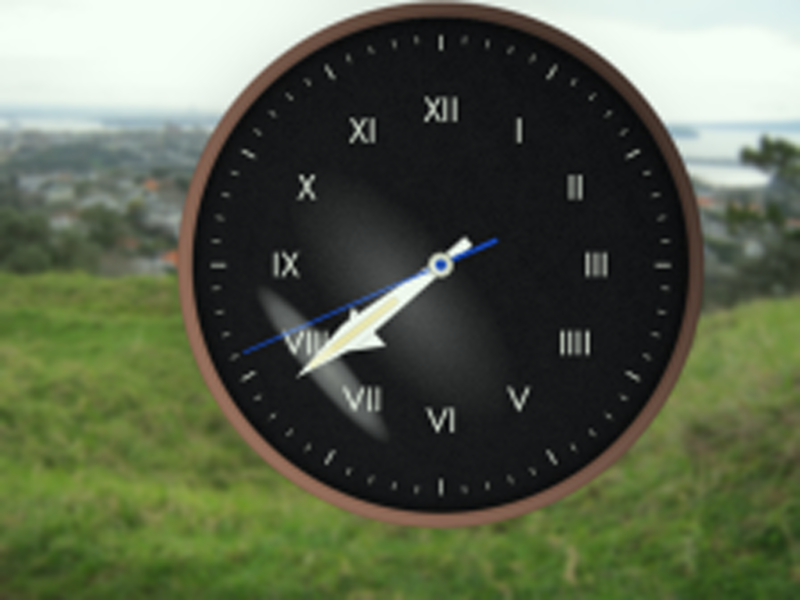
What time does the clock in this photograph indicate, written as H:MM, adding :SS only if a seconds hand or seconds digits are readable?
7:38:41
